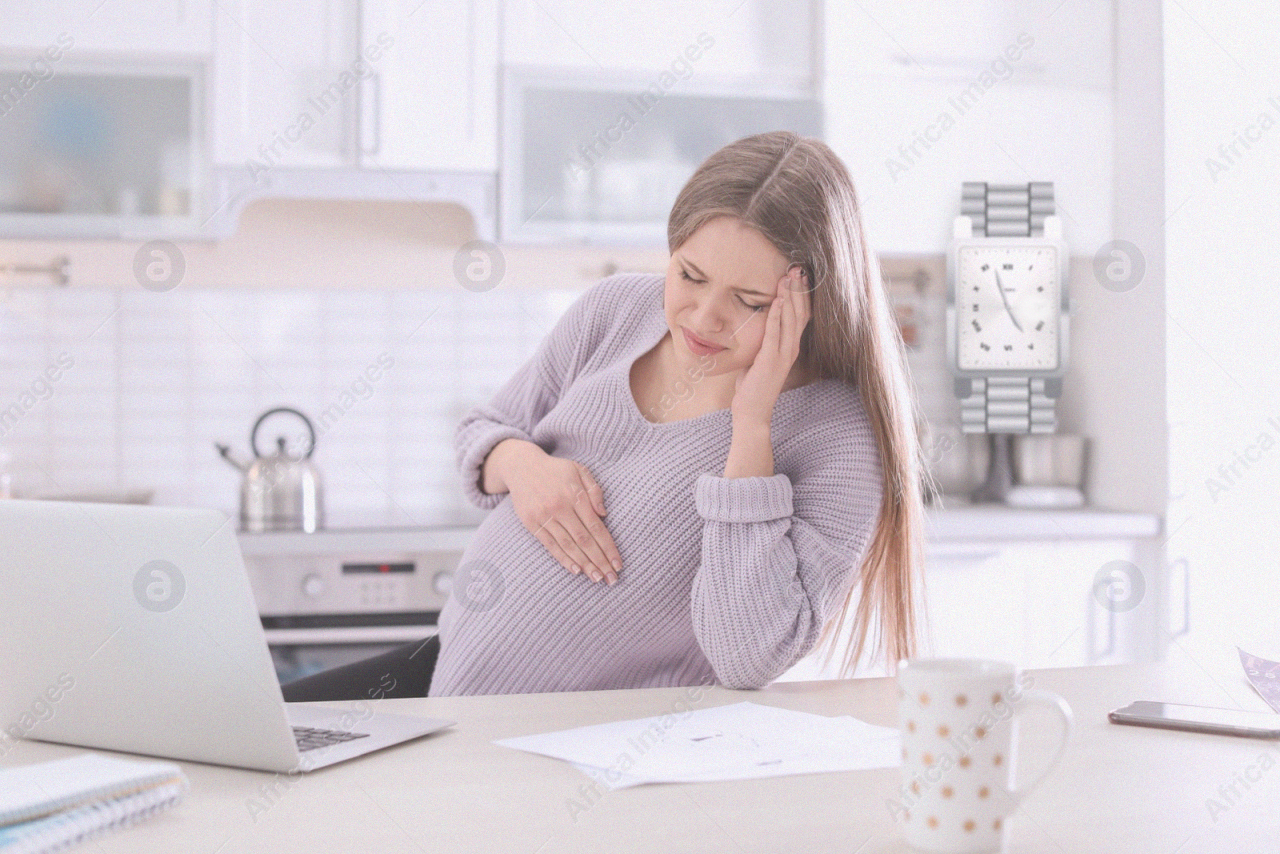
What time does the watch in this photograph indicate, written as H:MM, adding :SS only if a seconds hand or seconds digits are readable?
4:57
